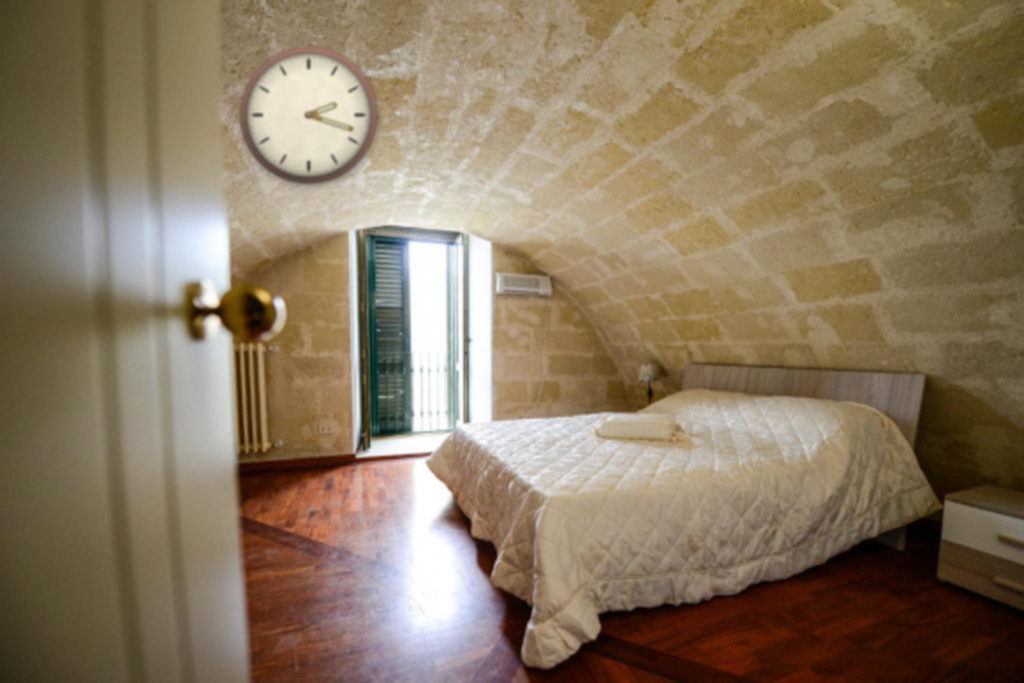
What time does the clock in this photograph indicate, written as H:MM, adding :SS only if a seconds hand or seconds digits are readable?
2:18
